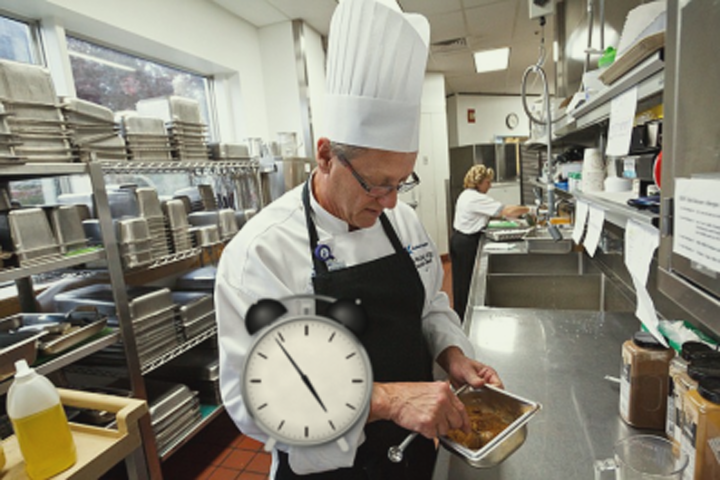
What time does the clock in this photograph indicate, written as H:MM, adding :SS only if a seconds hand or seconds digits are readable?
4:54
